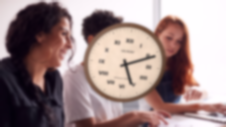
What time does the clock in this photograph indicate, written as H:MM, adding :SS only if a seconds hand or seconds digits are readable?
5:11
